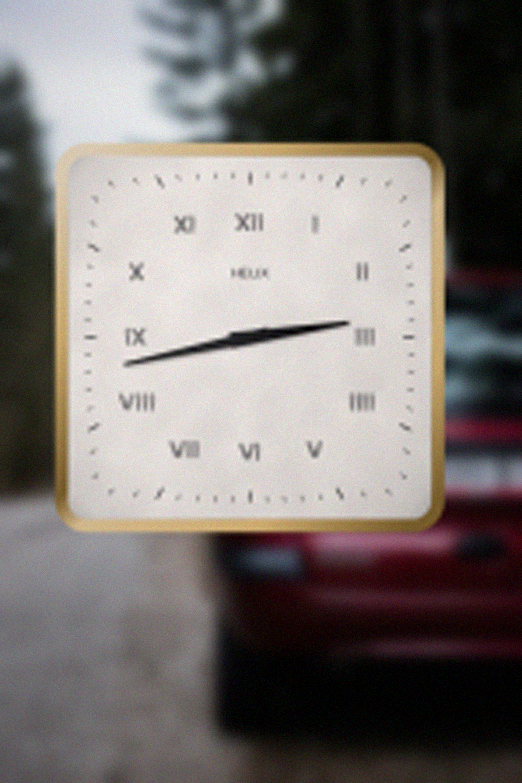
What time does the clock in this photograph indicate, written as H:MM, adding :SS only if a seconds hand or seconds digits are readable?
2:43
